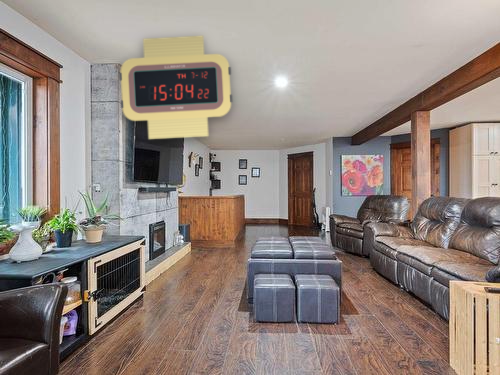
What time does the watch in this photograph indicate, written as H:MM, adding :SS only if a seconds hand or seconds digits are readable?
15:04:22
